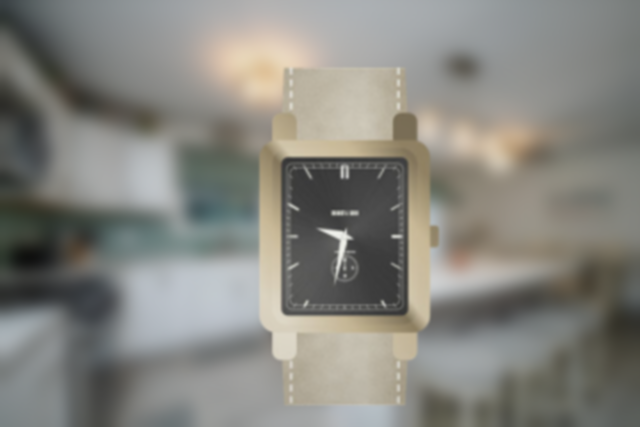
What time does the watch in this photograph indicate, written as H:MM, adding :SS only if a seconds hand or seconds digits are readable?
9:32
